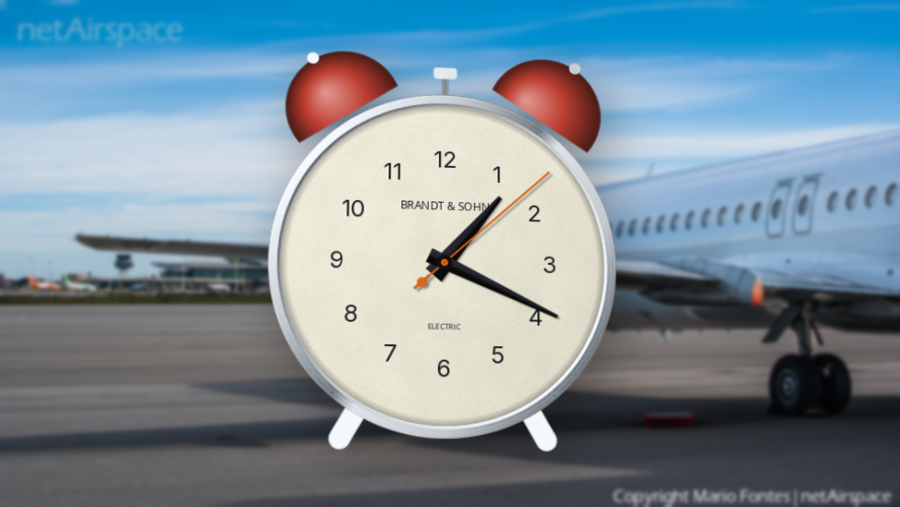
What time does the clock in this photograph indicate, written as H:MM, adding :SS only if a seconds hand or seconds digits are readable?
1:19:08
